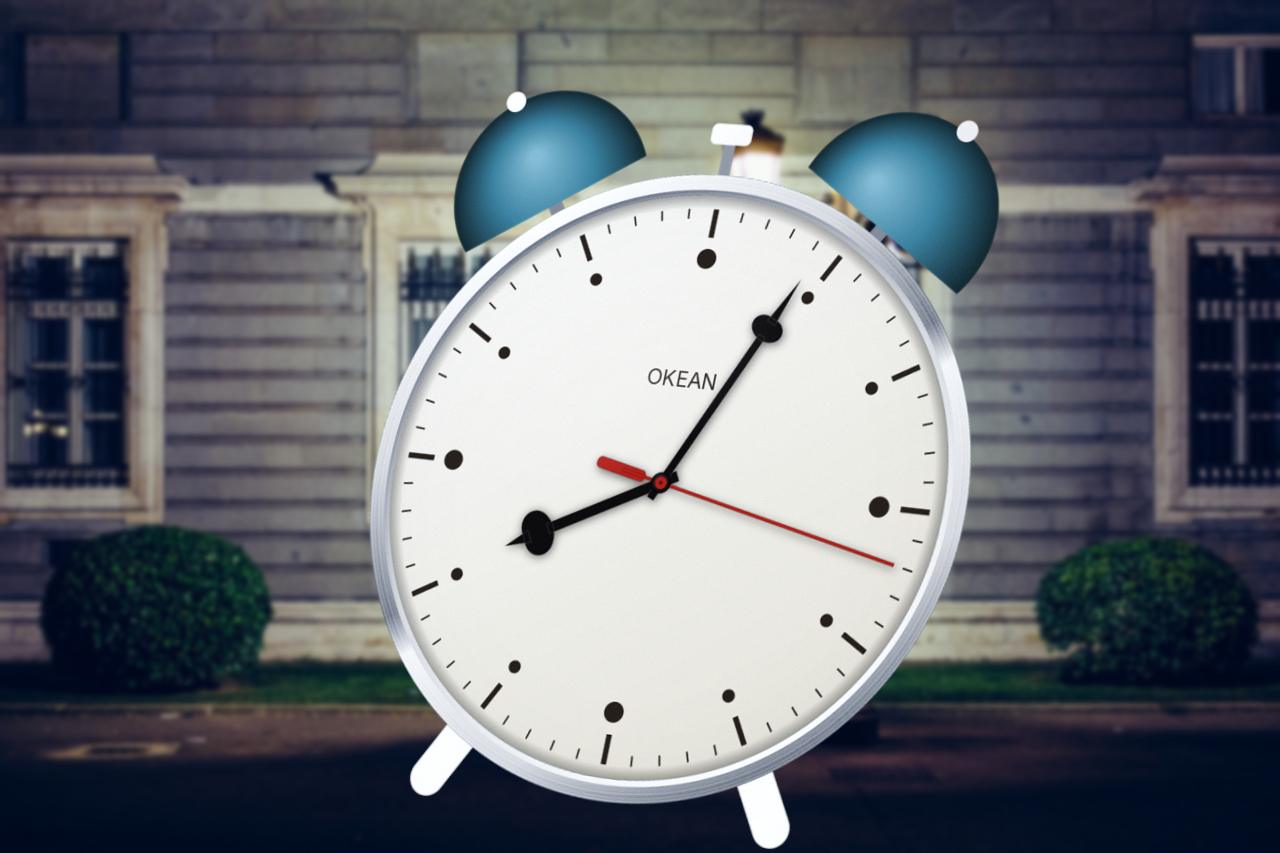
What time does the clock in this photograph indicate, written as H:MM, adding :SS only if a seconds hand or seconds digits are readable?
8:04:17
